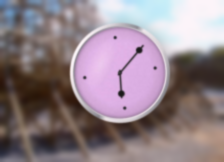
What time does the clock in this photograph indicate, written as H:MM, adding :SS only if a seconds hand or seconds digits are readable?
6:08
